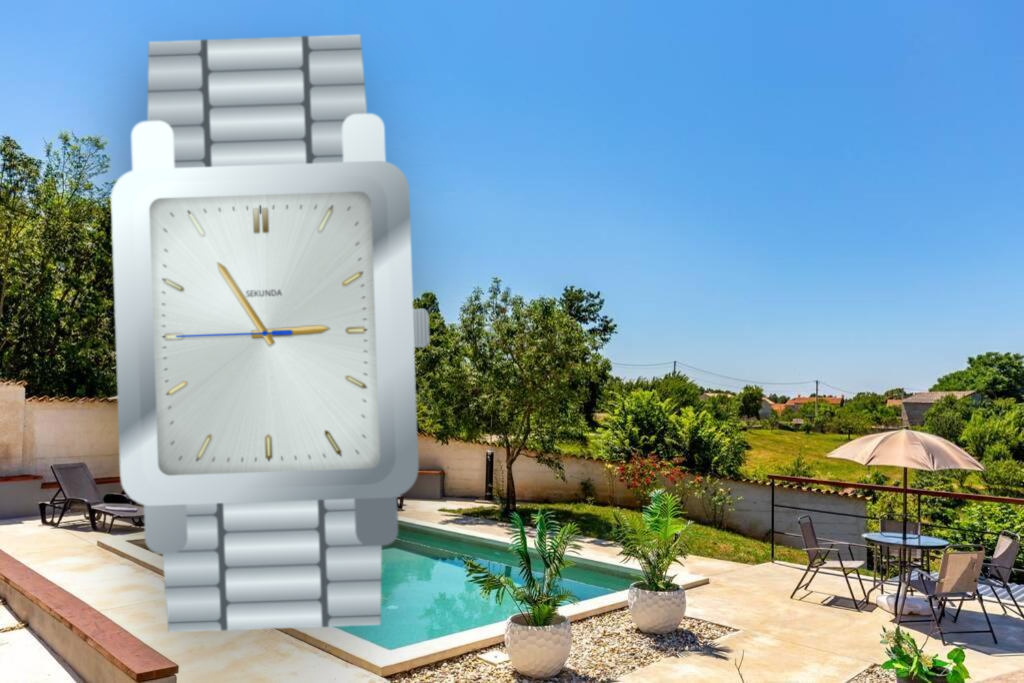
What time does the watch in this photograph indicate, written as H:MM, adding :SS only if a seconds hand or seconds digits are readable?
2:54:45
